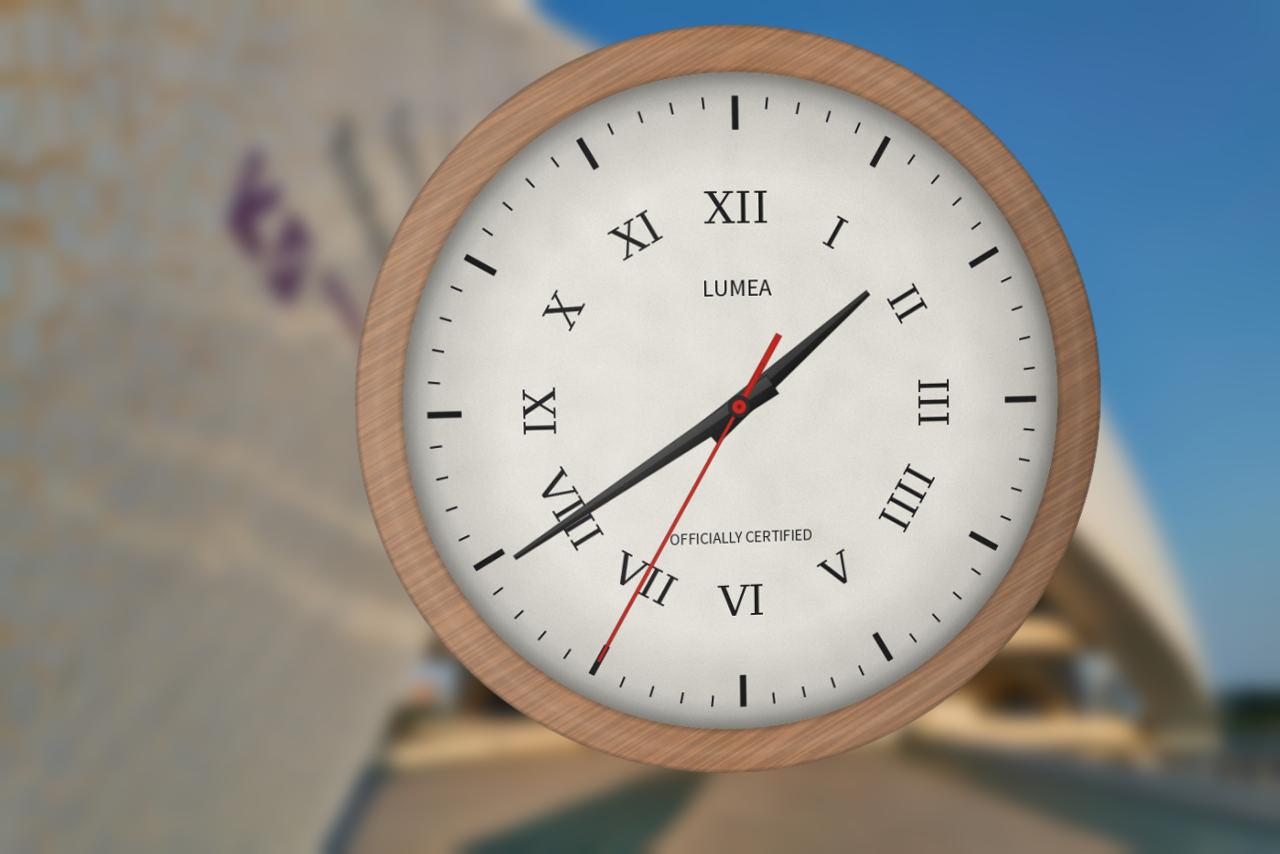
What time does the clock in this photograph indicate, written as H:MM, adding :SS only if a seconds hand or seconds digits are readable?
1:39:35
